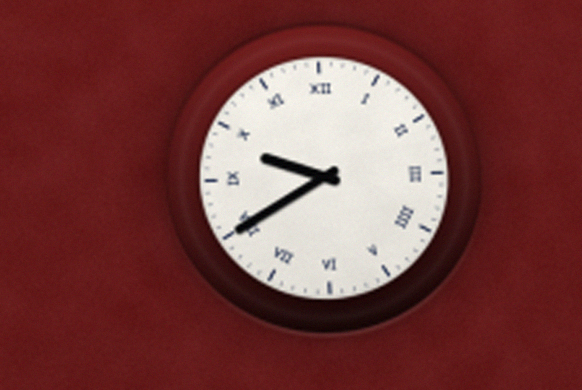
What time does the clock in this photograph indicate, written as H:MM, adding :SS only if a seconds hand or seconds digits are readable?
9:40
